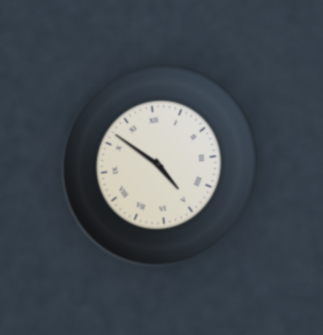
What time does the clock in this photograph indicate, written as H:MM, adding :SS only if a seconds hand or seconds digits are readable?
4:52
